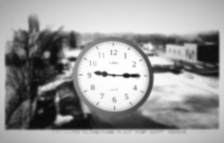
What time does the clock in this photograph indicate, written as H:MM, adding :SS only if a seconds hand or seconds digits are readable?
9:15
